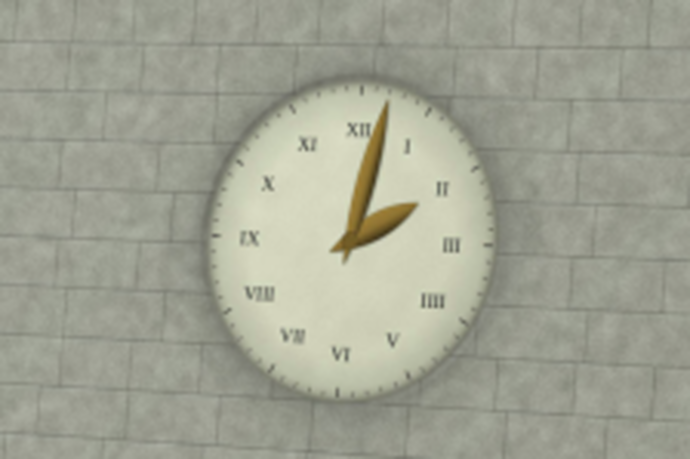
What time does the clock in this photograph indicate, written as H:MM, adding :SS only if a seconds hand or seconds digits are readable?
2:02
